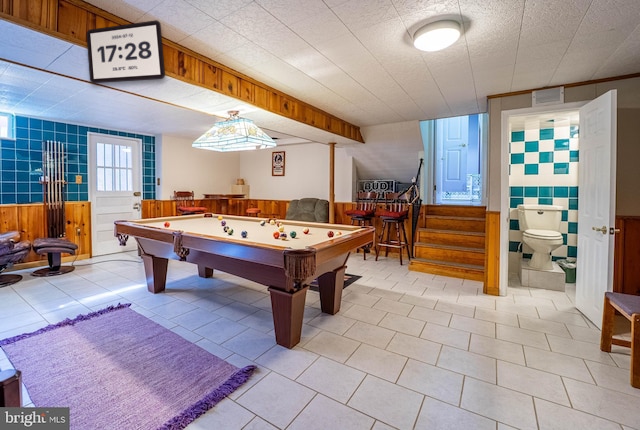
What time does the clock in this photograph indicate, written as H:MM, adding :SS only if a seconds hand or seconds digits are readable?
17:28
